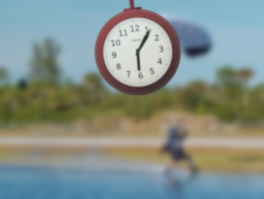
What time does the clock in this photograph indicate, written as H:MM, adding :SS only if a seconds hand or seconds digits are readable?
6:06
